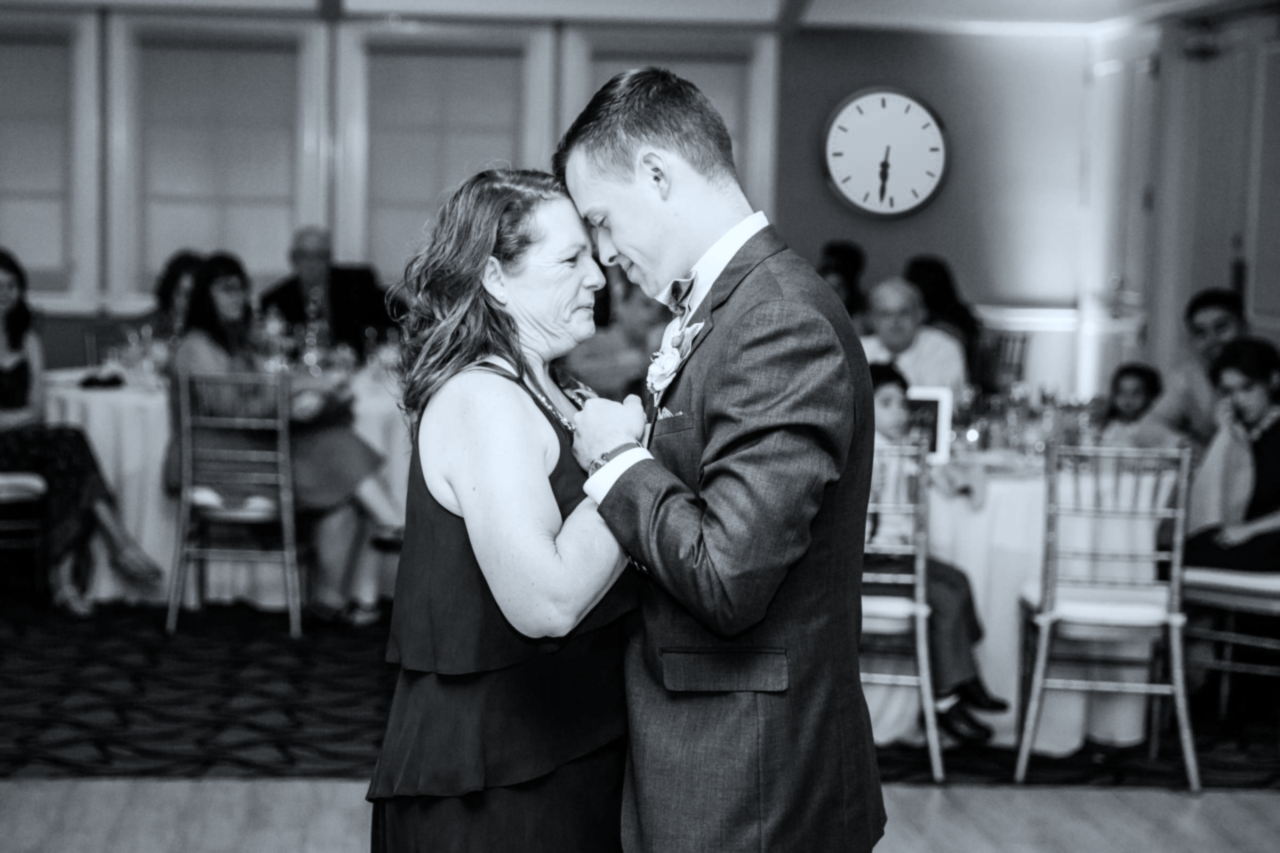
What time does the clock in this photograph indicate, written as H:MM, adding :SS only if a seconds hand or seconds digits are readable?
6:32
